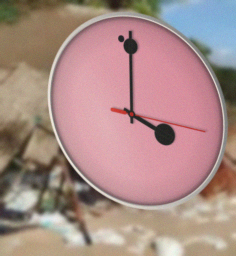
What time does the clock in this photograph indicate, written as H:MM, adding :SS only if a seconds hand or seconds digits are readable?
4:01:17
